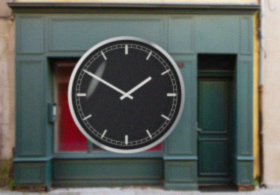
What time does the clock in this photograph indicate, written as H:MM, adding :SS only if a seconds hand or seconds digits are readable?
1:50
